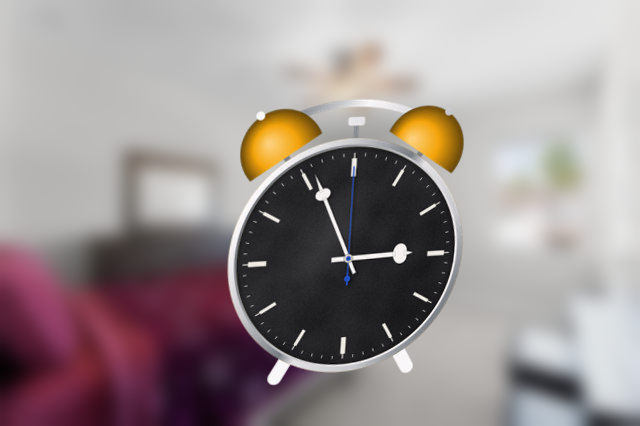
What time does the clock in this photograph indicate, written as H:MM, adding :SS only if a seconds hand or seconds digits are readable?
2:56:00
